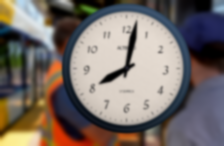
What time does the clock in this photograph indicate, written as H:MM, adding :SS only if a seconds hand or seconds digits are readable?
8:02
